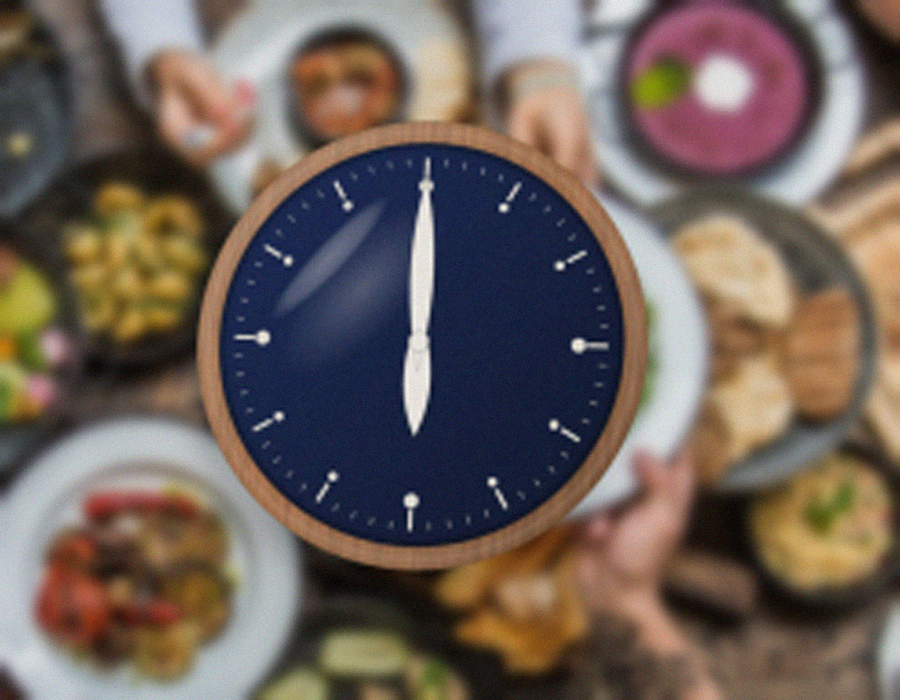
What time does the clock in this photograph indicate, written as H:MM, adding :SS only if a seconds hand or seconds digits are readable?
6:00
